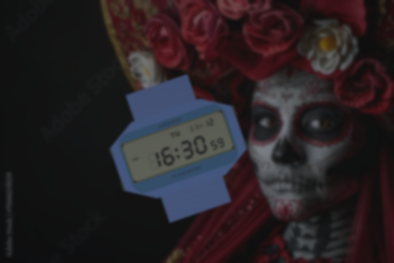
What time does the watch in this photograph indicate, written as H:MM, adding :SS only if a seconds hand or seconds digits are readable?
16:30
